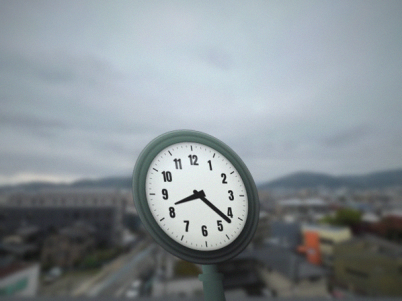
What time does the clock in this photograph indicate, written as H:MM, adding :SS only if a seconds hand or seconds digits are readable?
8:22
